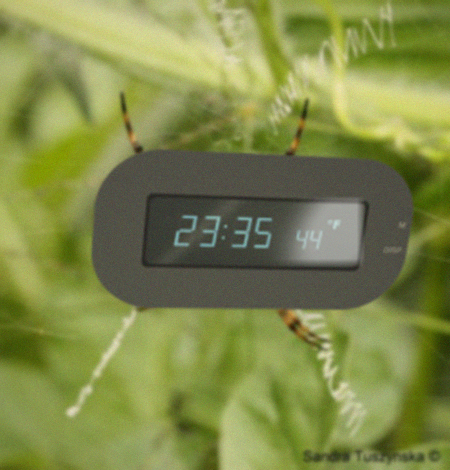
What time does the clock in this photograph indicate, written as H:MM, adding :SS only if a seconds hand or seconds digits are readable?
23:35
